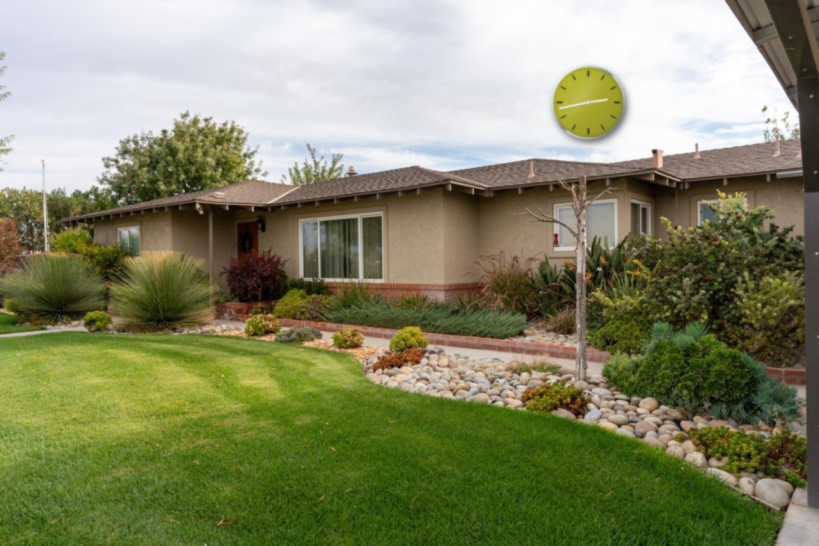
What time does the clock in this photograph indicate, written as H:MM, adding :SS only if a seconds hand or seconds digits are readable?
2:43
